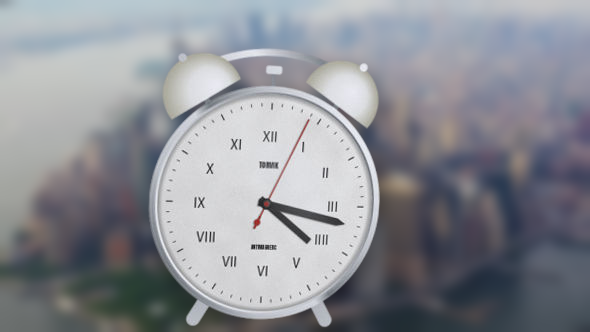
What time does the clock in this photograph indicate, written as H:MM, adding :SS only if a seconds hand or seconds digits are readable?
4:17:04
